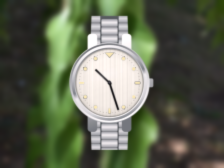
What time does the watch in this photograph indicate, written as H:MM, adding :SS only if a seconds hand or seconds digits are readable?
10:27
